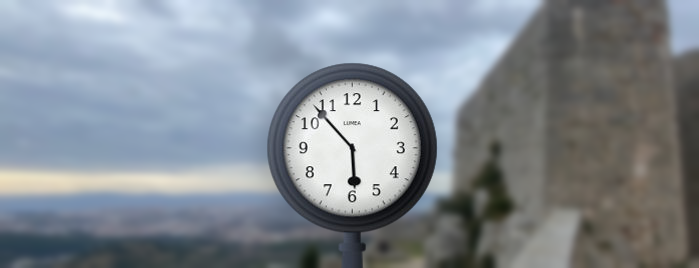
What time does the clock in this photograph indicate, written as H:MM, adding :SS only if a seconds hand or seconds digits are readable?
5:53
